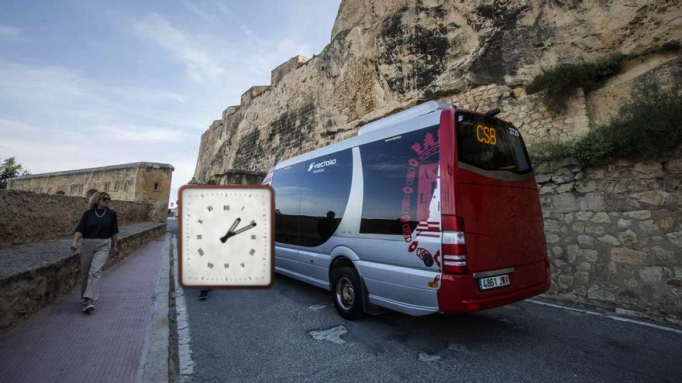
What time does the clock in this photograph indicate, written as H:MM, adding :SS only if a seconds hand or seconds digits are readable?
1:11
